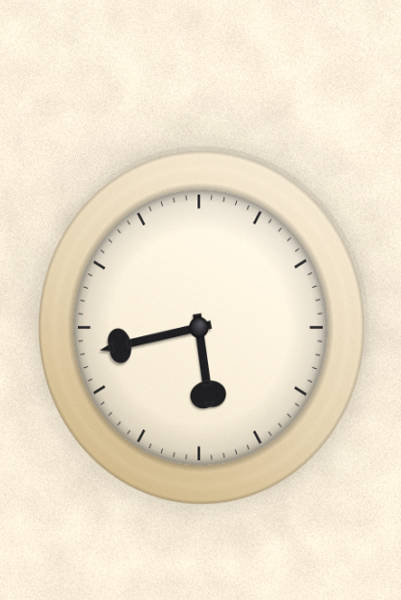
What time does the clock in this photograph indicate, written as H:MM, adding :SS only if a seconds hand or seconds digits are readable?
5:43
